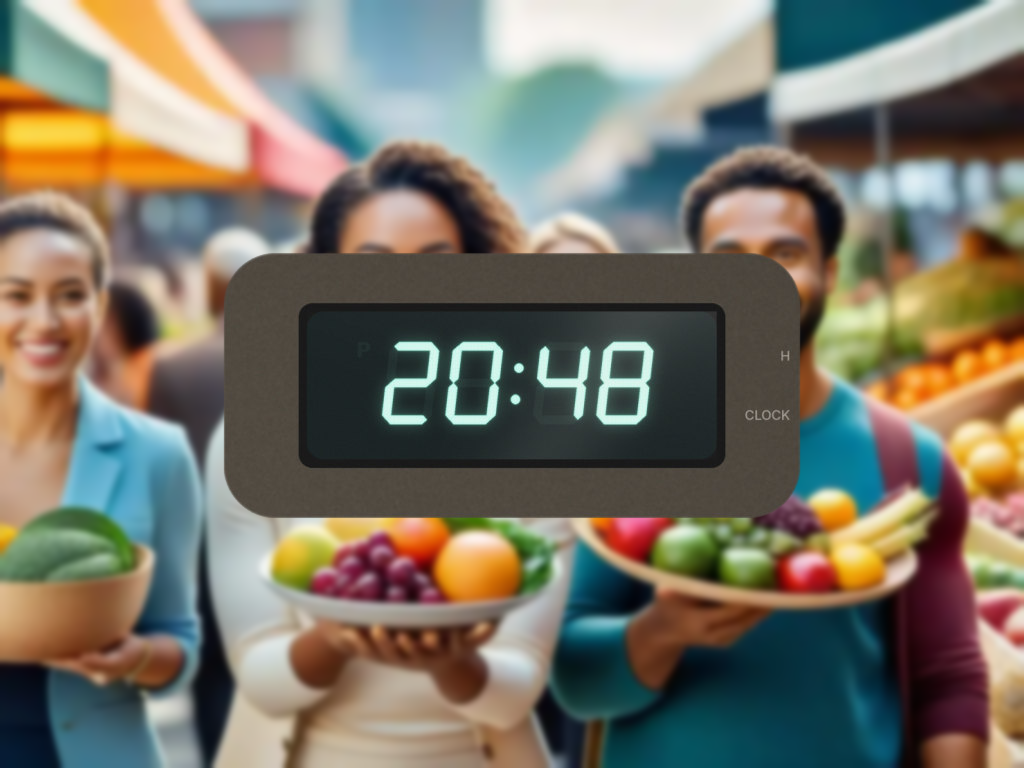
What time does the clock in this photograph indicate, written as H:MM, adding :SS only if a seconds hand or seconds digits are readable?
20:48
